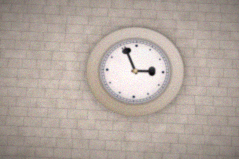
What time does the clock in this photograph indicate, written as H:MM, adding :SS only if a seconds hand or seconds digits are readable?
2:56
